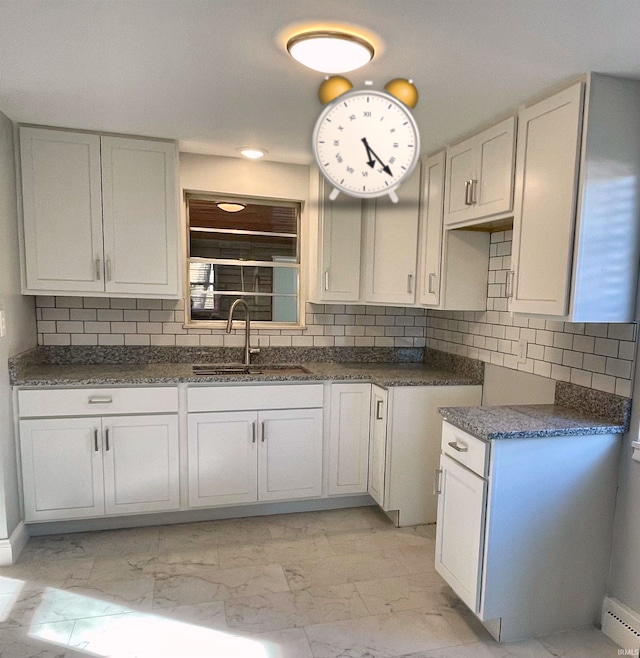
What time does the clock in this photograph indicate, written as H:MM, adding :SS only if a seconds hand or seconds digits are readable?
5:23
